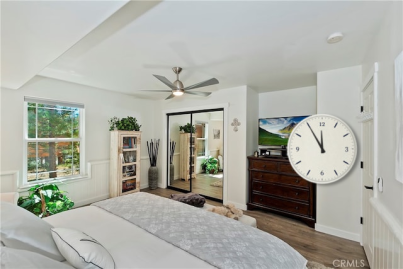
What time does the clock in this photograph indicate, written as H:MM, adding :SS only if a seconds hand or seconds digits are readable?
11:55
